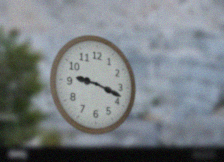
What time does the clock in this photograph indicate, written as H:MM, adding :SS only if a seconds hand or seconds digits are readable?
9:18
